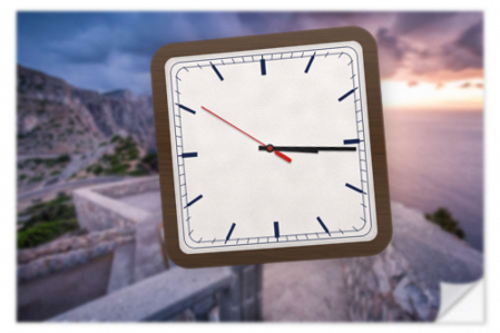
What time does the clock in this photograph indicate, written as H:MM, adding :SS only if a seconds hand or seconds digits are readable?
3:15:51
